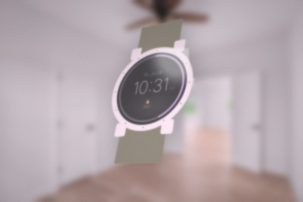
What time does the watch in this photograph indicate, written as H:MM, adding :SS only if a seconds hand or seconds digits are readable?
10:31
